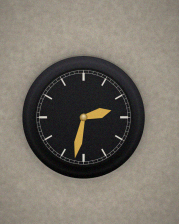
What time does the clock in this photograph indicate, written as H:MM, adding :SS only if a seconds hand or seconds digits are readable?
2:32
